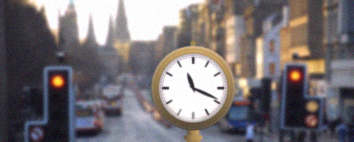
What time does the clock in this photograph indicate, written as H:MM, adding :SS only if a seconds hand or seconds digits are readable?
11:19
